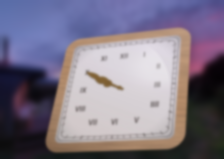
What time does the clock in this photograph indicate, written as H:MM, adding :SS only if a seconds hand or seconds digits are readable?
9:50
